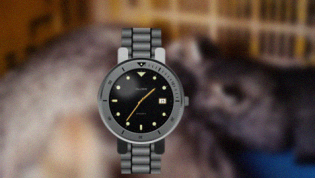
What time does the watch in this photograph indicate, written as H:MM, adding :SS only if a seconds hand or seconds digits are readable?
1:36
